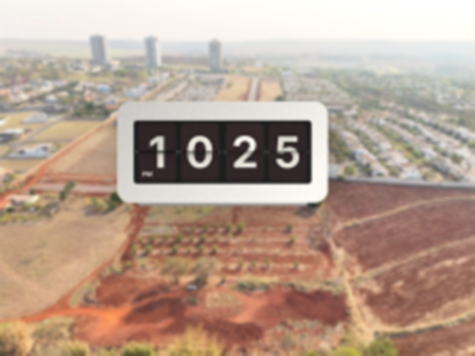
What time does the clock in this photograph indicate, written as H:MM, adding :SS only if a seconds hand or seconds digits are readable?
10:25
